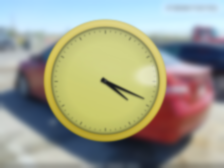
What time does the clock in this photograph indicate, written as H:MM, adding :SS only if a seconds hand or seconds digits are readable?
4:19
